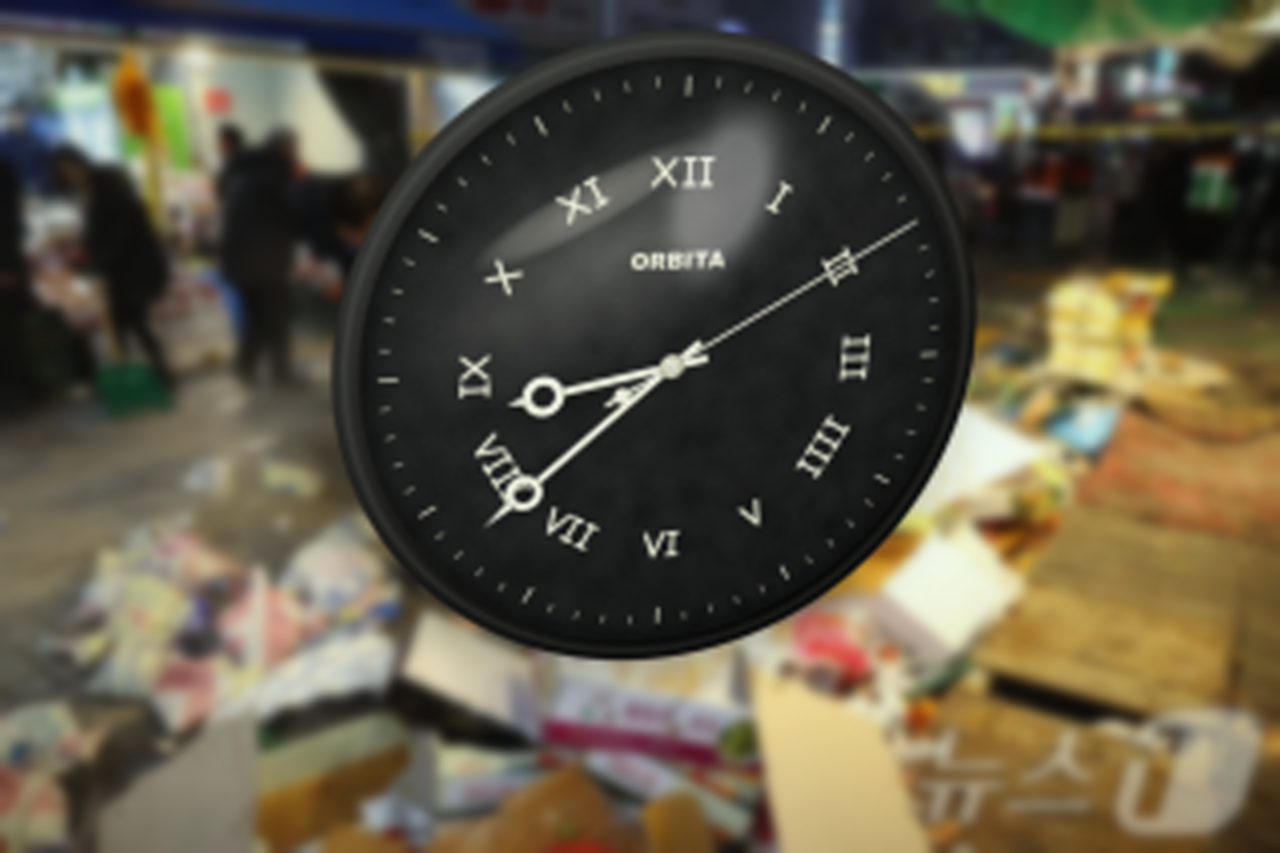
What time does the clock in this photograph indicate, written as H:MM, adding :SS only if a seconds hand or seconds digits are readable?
8:38:10
